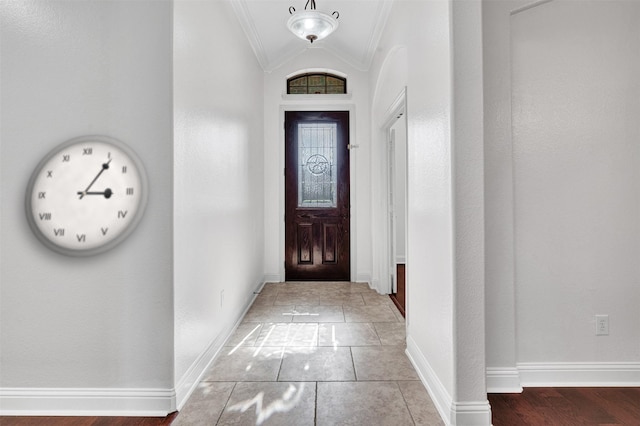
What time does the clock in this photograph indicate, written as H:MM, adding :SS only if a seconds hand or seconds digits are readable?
3:06
